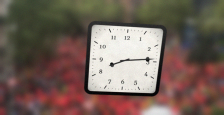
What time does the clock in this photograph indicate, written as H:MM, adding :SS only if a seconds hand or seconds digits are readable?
8:14
